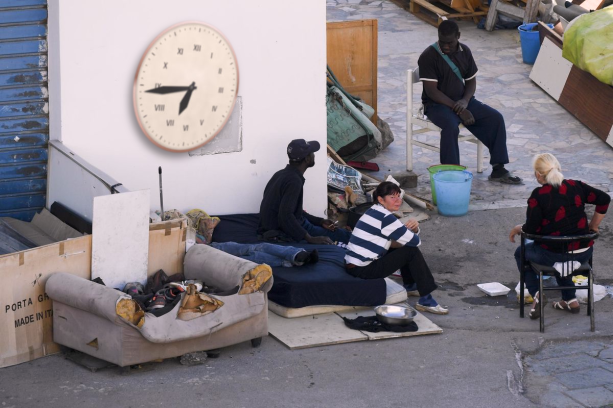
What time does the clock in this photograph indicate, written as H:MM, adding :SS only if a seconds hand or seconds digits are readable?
6:44
